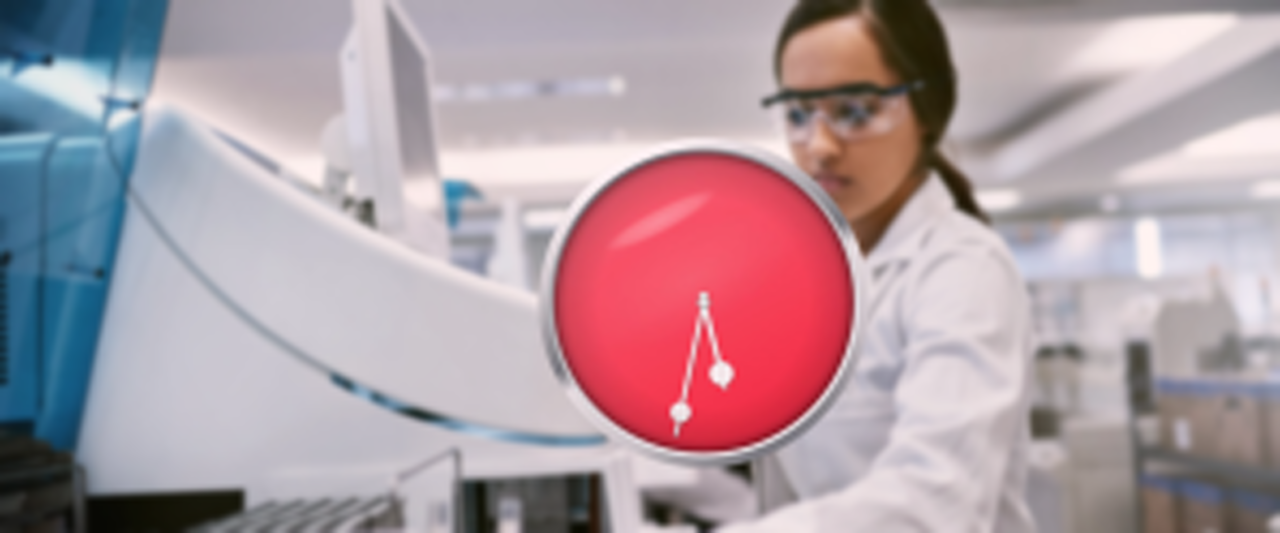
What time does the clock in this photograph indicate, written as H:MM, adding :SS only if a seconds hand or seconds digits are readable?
5:32
